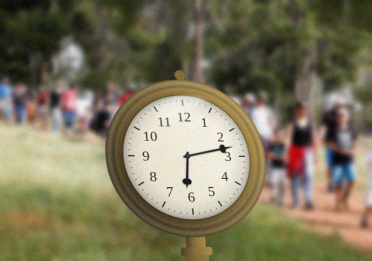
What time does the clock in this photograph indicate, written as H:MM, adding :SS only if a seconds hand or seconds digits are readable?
6:13
